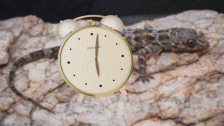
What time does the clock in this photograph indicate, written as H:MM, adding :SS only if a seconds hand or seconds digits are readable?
6:02
